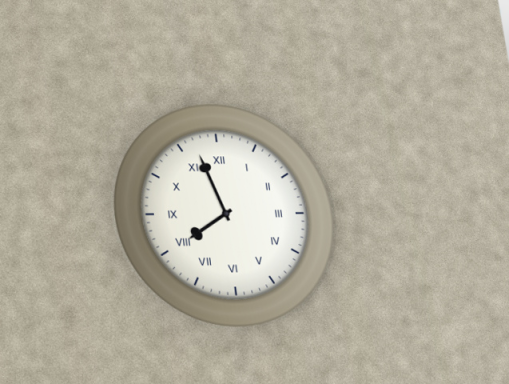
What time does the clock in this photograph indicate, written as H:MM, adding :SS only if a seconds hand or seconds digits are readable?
7:57
